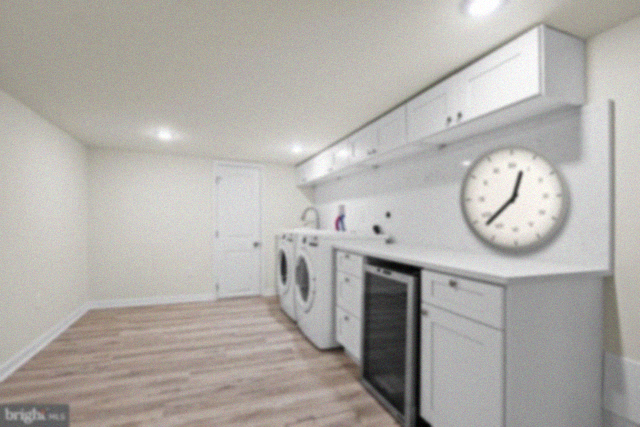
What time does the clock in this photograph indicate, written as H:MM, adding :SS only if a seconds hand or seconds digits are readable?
12:38
